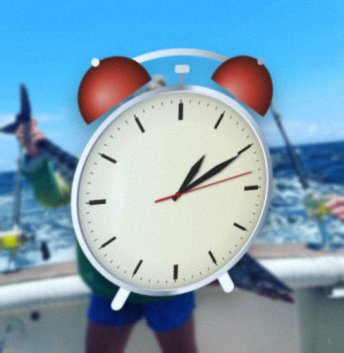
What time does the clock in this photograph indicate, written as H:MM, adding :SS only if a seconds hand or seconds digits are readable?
1:10:13
